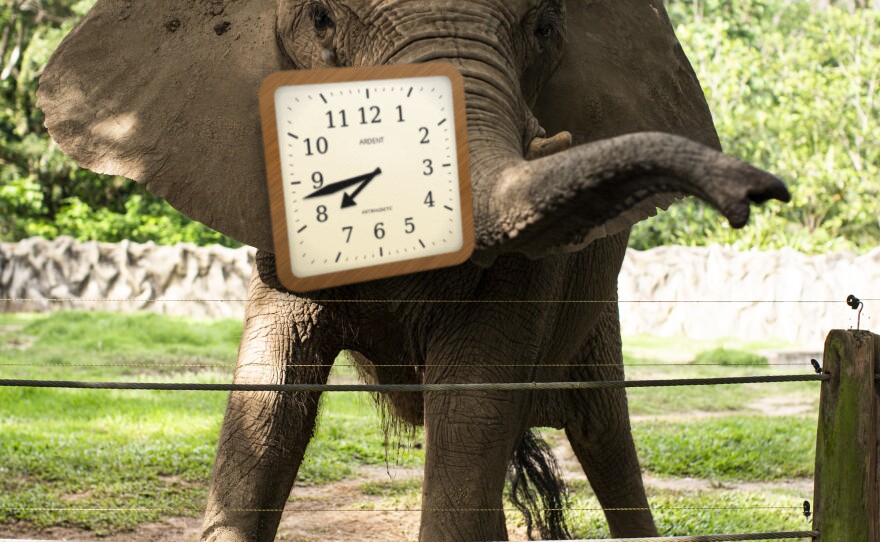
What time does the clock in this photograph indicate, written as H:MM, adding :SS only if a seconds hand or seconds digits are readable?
7:43
